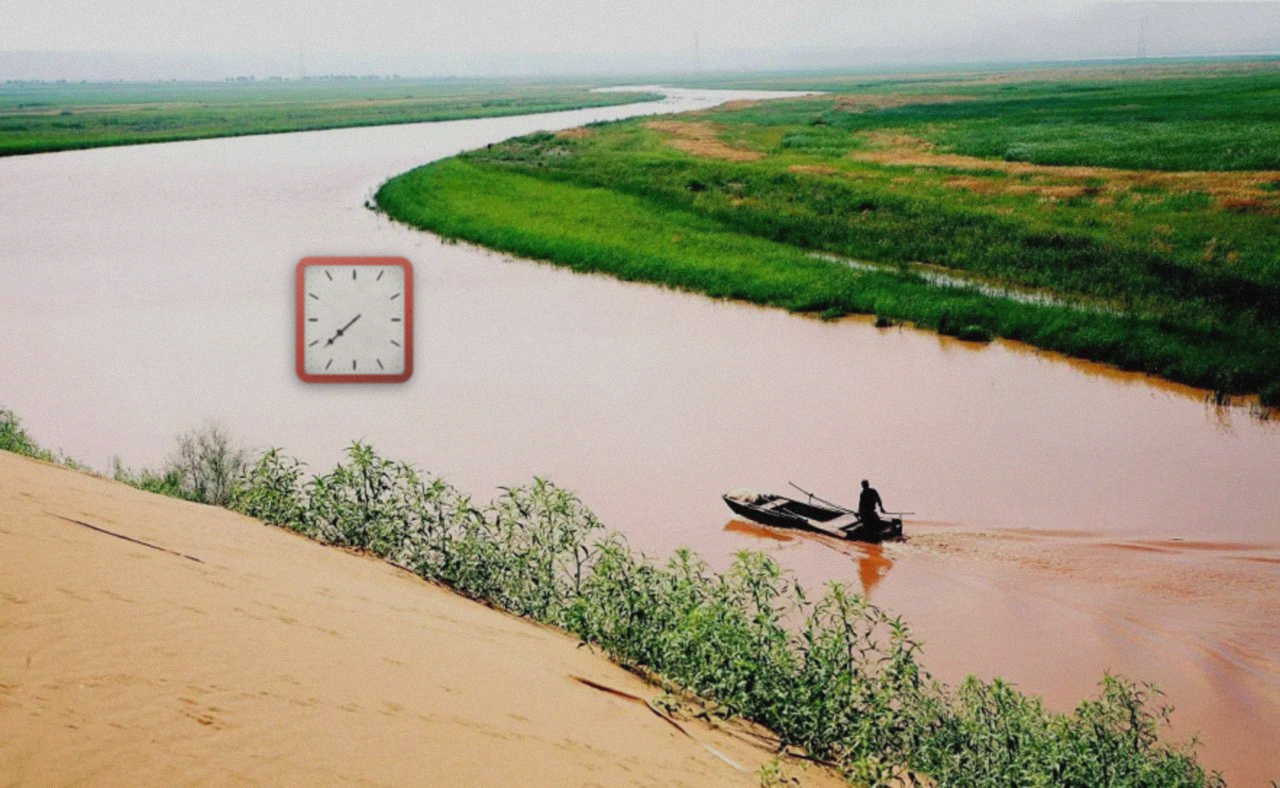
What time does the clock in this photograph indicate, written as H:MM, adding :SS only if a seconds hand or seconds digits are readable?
7:38
